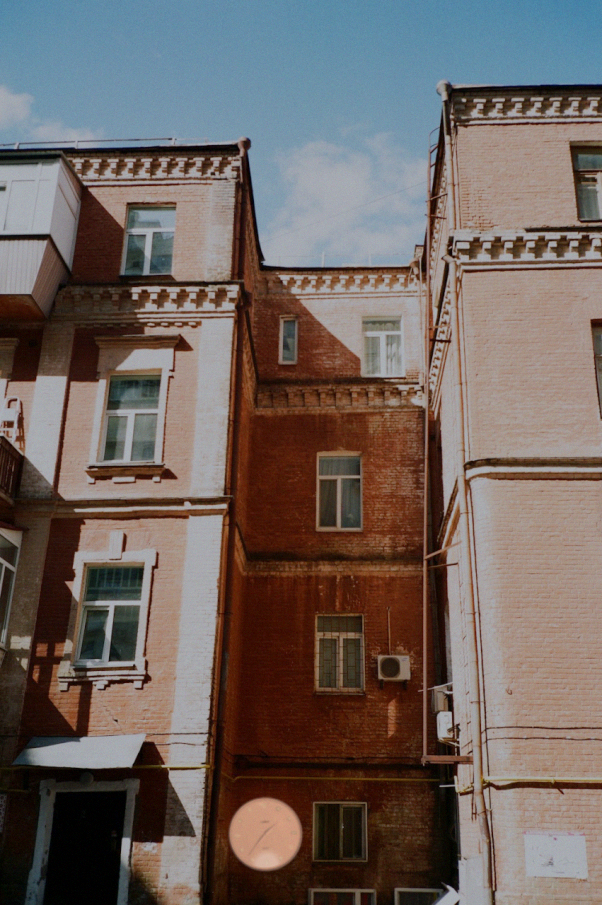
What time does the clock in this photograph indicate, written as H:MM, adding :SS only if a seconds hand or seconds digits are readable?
1:37
